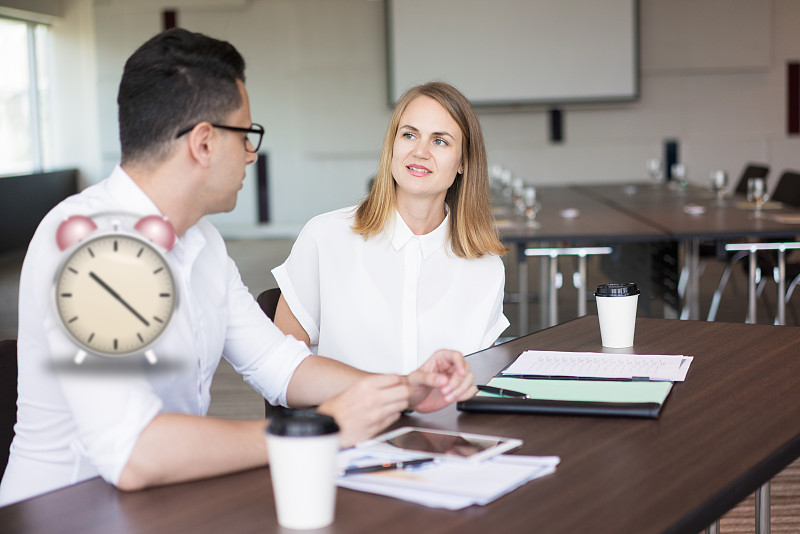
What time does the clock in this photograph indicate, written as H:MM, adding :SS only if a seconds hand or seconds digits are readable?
10:22
